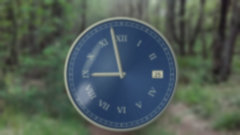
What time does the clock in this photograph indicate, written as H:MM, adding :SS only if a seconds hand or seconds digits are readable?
8:58
